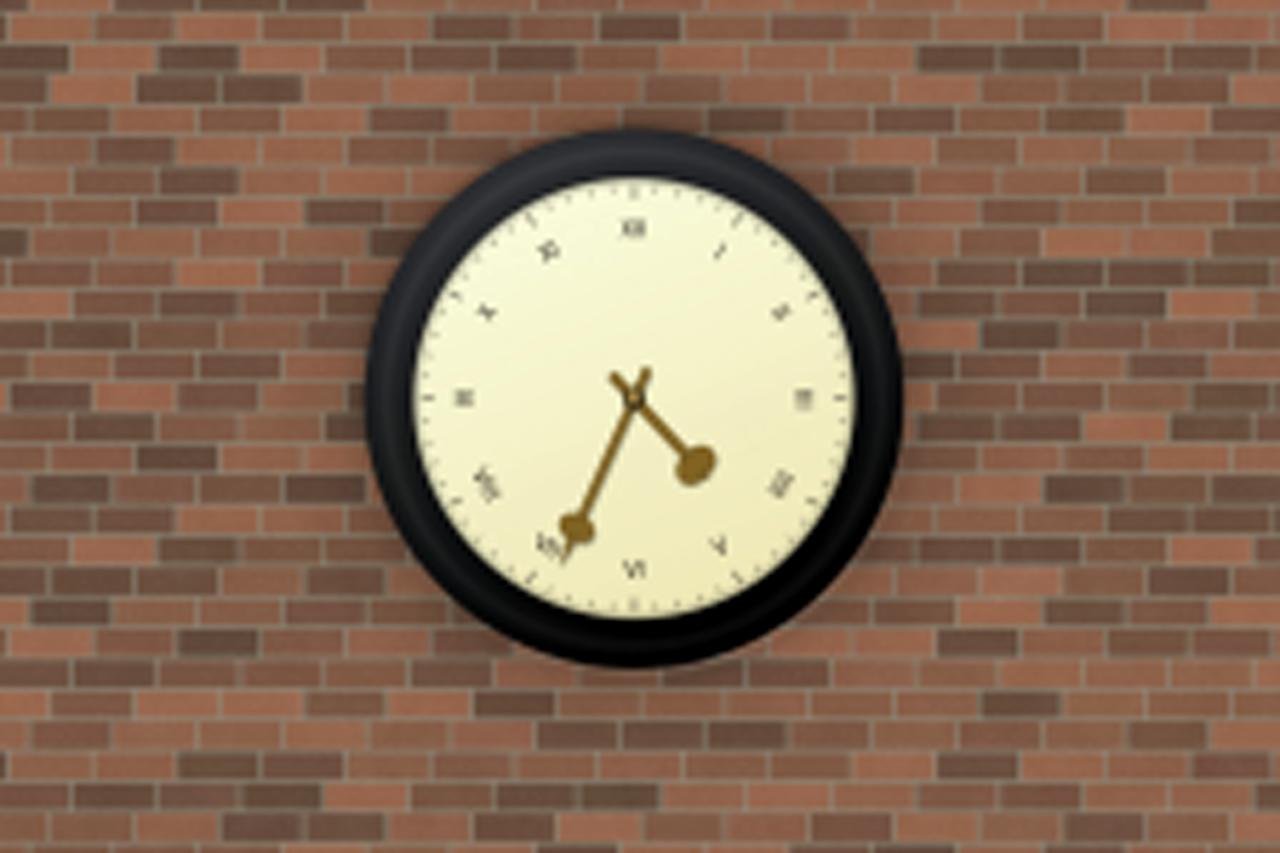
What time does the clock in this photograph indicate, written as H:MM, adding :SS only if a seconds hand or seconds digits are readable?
4:34
